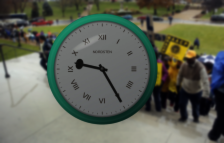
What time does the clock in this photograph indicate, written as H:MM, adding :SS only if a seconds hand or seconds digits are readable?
9:25
